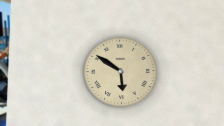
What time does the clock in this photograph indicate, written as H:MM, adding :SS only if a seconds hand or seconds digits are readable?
5:51
